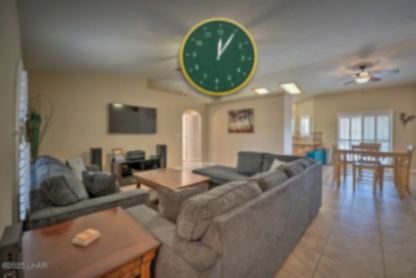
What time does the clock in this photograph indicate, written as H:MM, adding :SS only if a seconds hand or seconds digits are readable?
12:05
